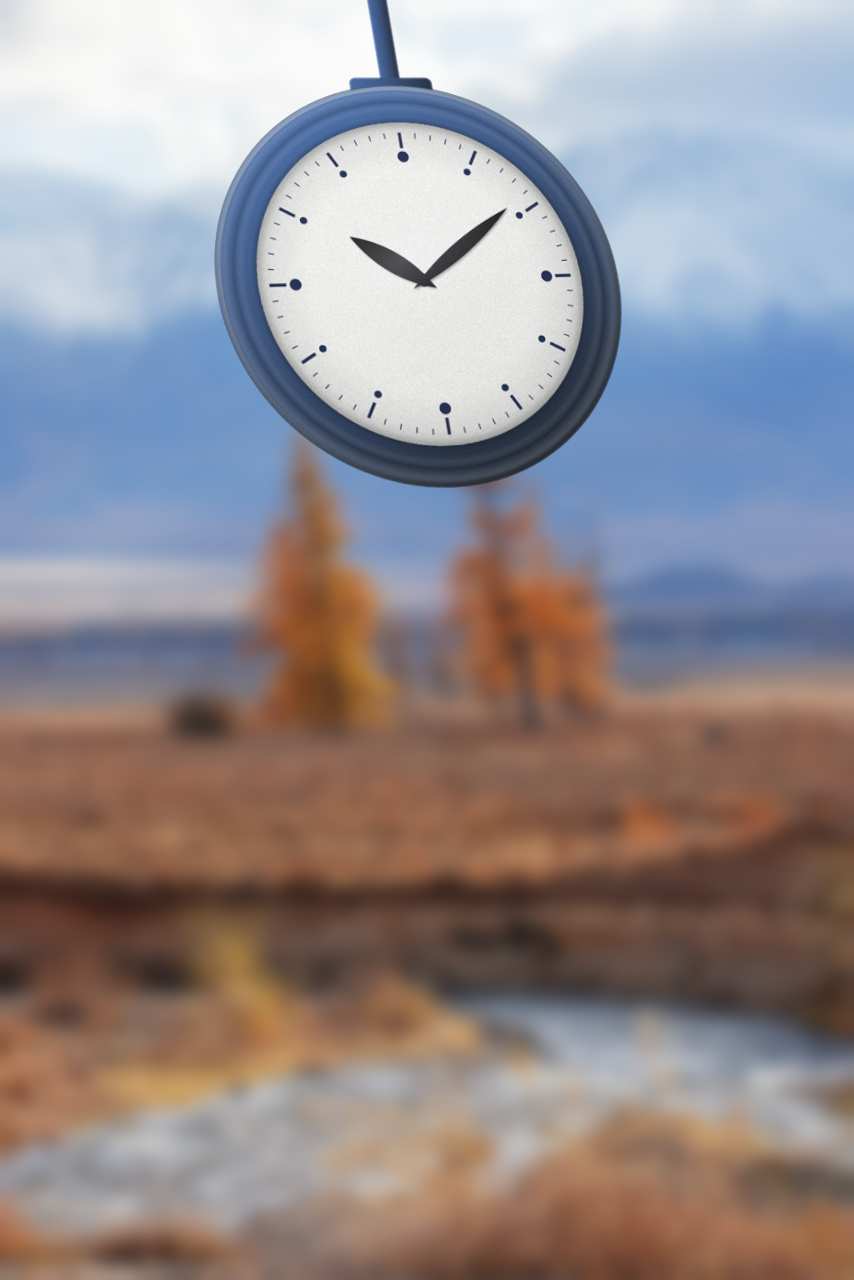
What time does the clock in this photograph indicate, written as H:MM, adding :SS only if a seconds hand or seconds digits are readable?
10:09
